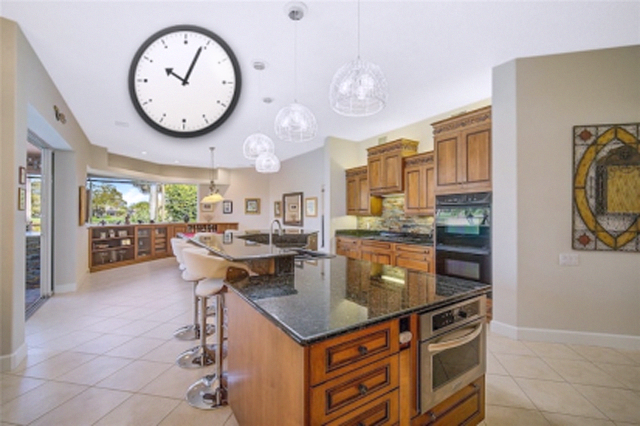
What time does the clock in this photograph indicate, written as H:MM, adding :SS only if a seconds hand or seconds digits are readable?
10:04
